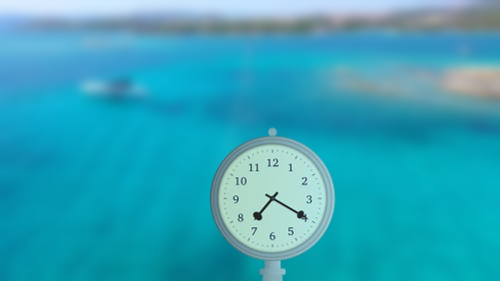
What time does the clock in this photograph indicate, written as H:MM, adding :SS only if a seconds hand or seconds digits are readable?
7:20
